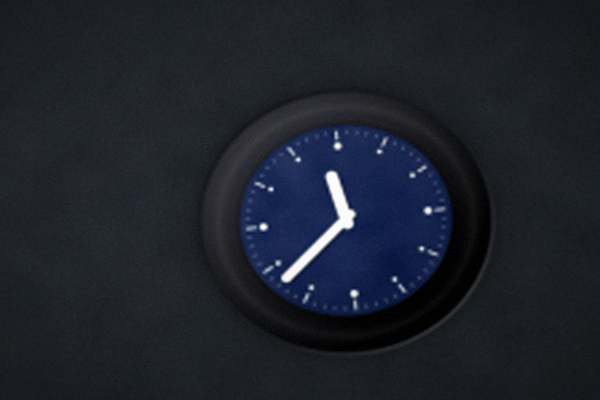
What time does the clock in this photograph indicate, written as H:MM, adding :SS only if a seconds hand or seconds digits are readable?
11:38
